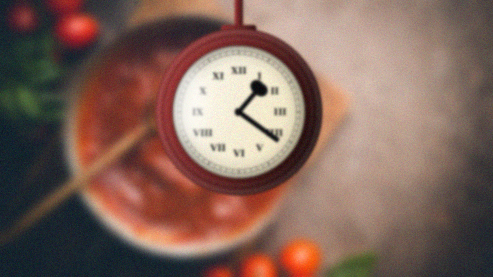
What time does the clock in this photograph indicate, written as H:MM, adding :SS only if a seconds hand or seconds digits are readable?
1:21
